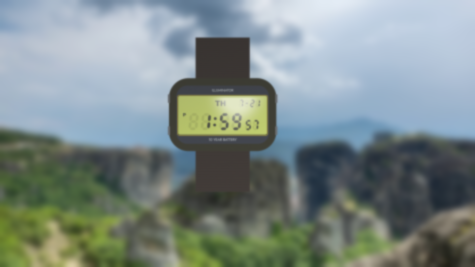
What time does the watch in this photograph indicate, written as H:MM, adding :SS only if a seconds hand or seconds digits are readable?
1:59:57
